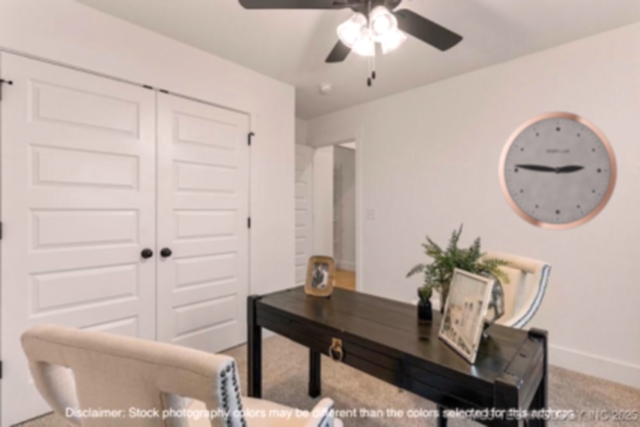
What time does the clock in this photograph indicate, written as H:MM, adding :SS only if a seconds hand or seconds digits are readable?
2:46
